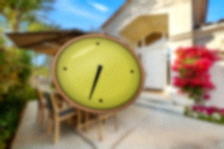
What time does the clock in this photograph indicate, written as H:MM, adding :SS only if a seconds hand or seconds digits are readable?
6:33
